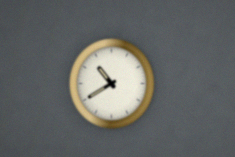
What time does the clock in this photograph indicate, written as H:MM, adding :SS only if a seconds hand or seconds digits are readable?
10:40
